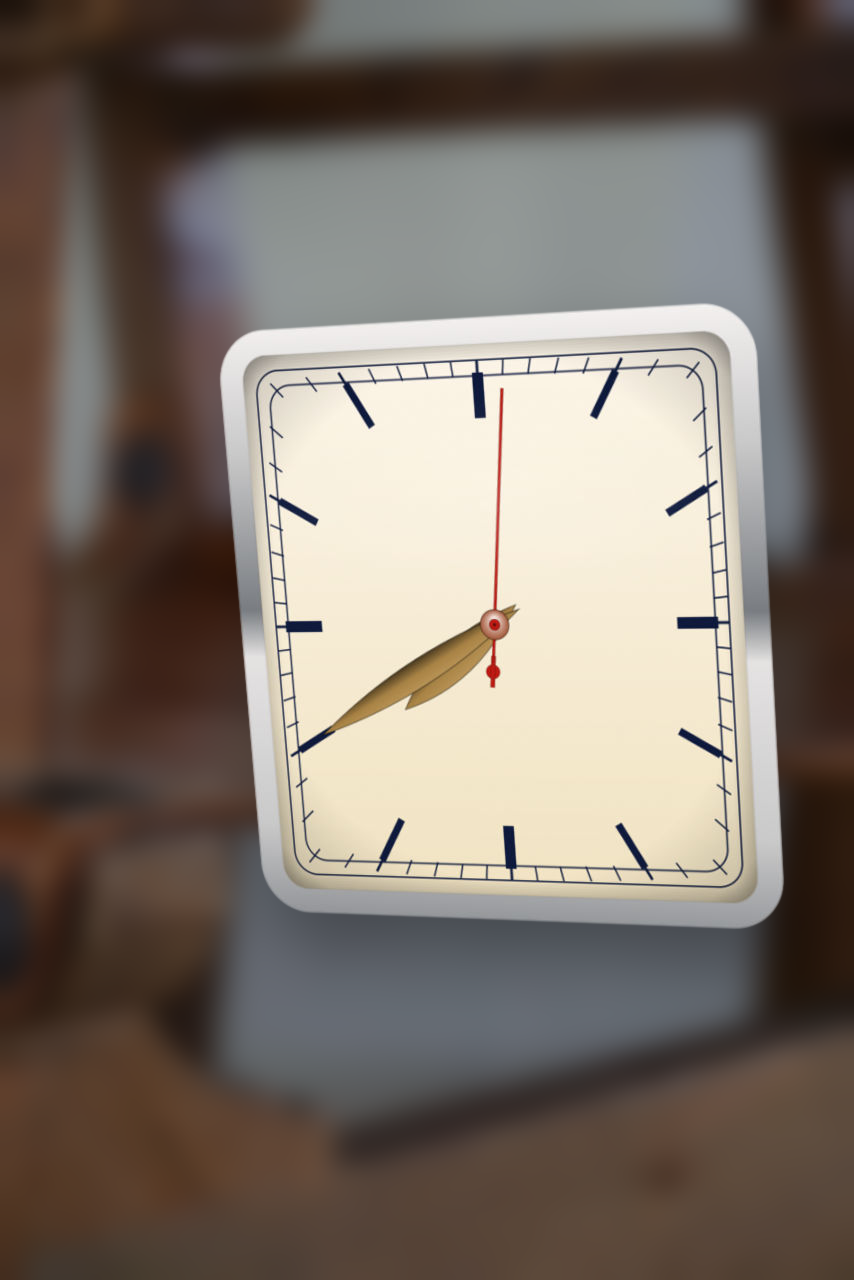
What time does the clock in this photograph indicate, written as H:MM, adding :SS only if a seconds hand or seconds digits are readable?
7:40:01
